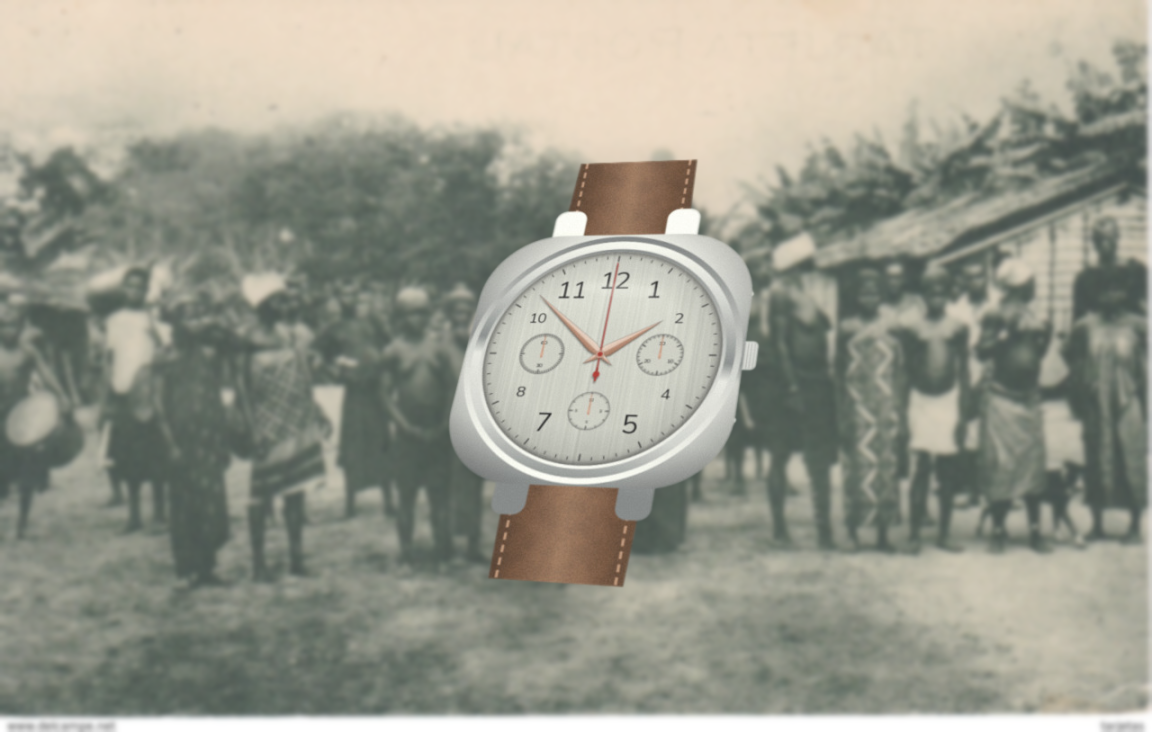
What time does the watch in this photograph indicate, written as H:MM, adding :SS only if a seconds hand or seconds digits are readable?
1:52
